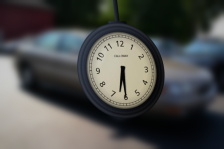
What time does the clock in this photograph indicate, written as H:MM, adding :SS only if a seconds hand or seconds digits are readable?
6:30
